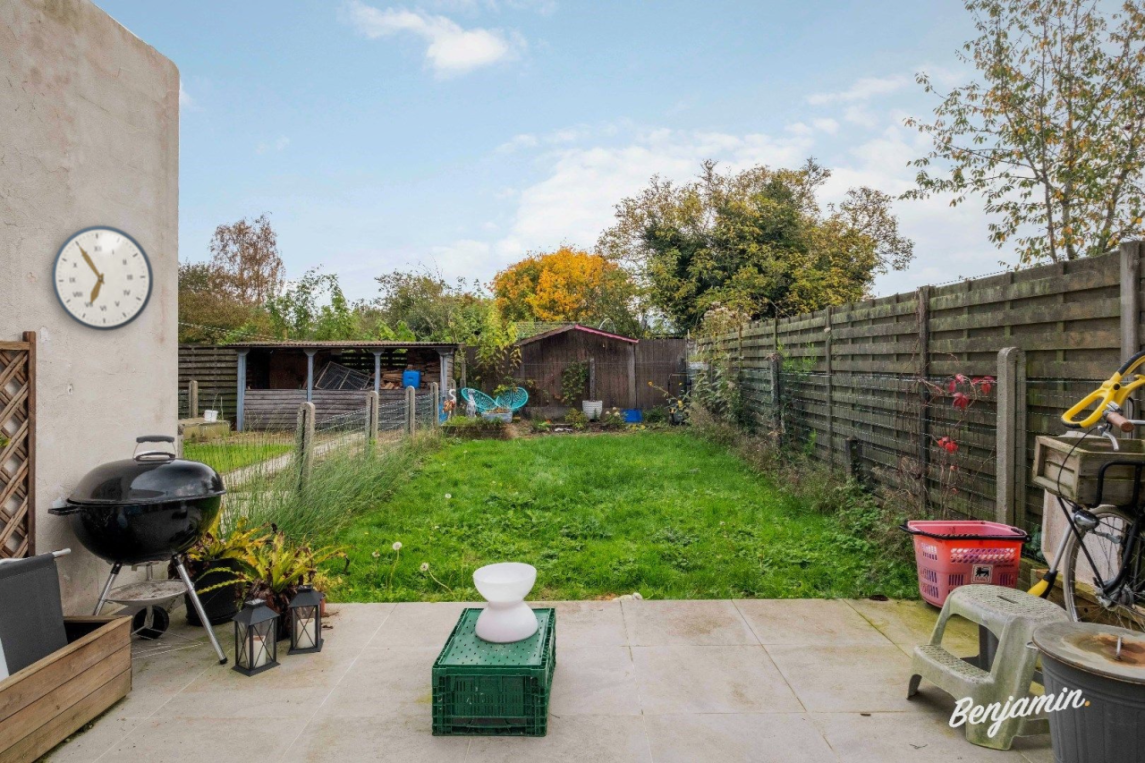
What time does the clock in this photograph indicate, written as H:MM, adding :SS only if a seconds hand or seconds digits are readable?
6:55
